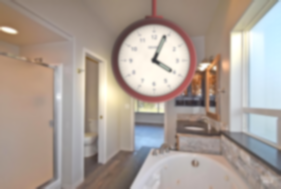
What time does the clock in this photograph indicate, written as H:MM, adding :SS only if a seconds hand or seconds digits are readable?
4:04
